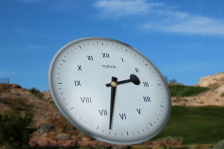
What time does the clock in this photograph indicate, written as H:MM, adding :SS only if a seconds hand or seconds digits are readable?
2:33
